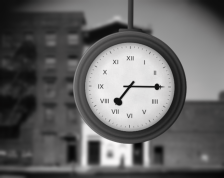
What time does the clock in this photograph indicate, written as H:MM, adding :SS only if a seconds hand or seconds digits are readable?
7:15
